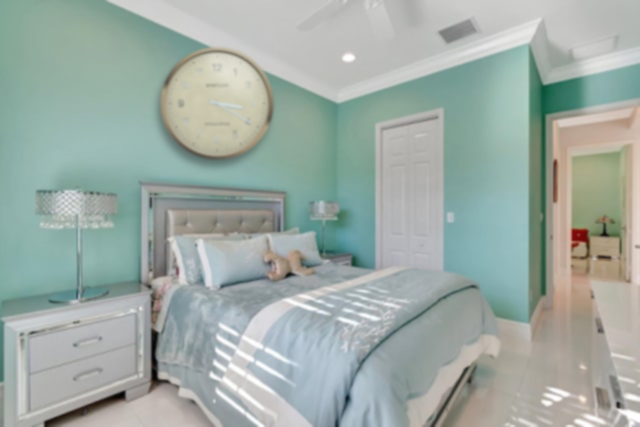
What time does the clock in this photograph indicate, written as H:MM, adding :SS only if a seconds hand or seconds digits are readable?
3:20
